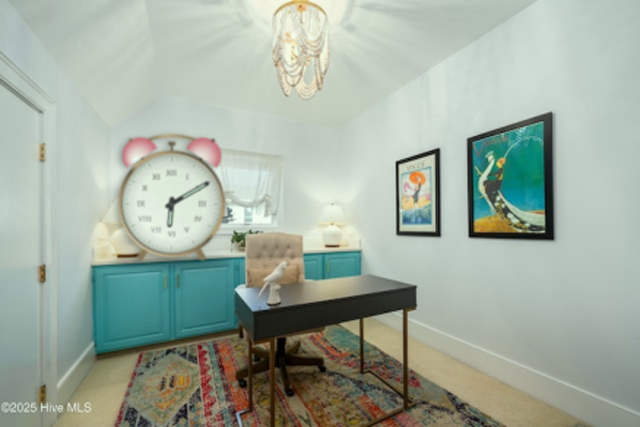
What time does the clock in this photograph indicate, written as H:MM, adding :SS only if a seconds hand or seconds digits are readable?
6:10
